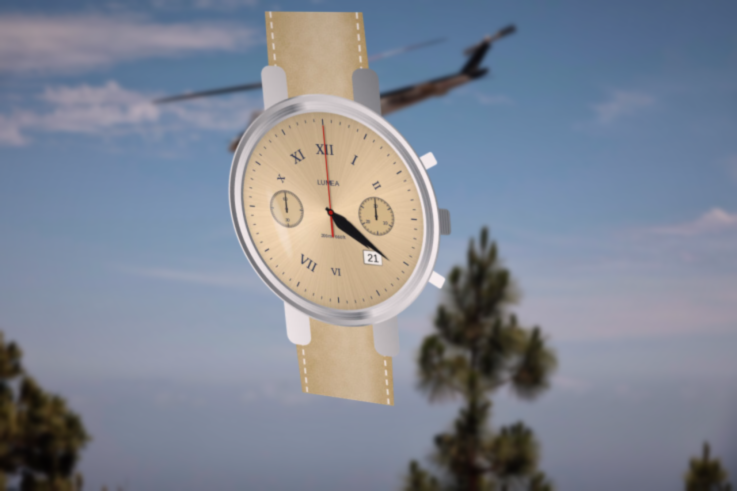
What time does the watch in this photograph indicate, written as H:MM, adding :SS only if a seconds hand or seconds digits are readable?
4:21
